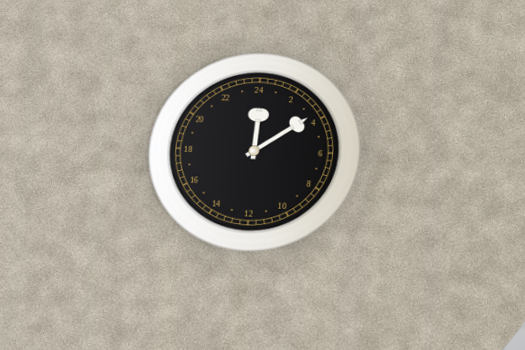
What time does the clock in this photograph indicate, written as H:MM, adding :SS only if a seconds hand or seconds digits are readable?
0:09
